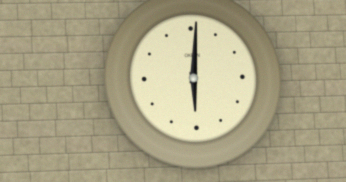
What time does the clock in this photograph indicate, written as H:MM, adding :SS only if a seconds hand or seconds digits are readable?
6:01
